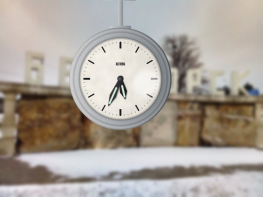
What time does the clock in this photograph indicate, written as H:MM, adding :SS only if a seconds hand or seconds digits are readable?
5:34
